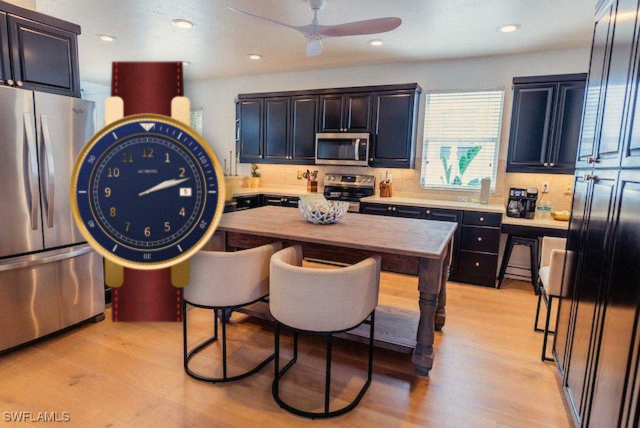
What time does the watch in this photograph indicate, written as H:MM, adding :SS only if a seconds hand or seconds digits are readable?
2:12
